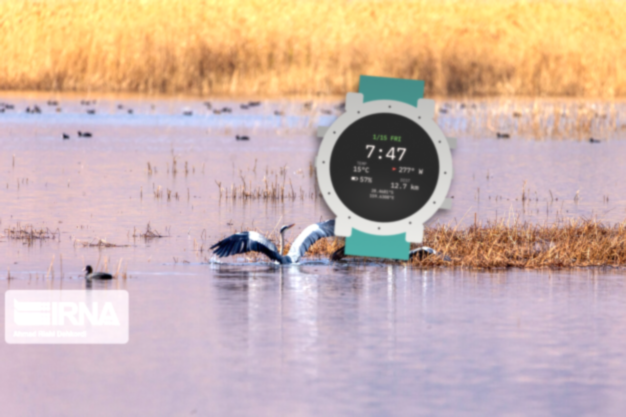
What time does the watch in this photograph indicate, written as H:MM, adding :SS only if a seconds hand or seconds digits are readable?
7:47
